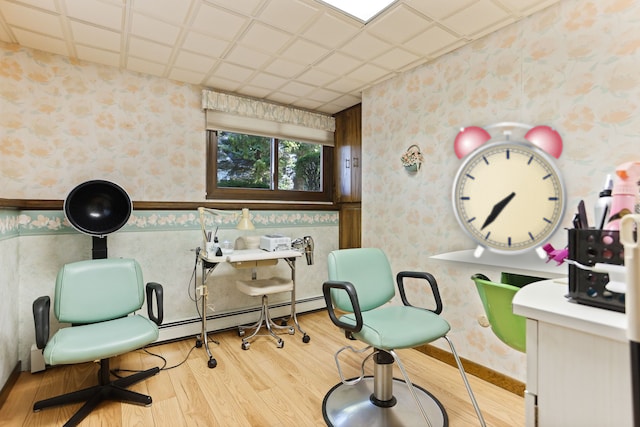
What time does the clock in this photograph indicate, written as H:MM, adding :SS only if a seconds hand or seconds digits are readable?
7:37
